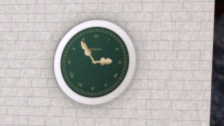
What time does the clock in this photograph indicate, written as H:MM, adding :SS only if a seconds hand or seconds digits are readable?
2:54
